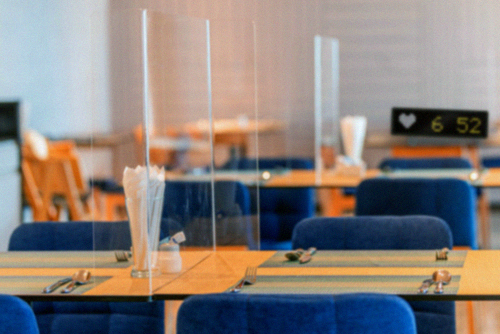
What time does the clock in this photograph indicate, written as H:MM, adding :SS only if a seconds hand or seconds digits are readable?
6:52
